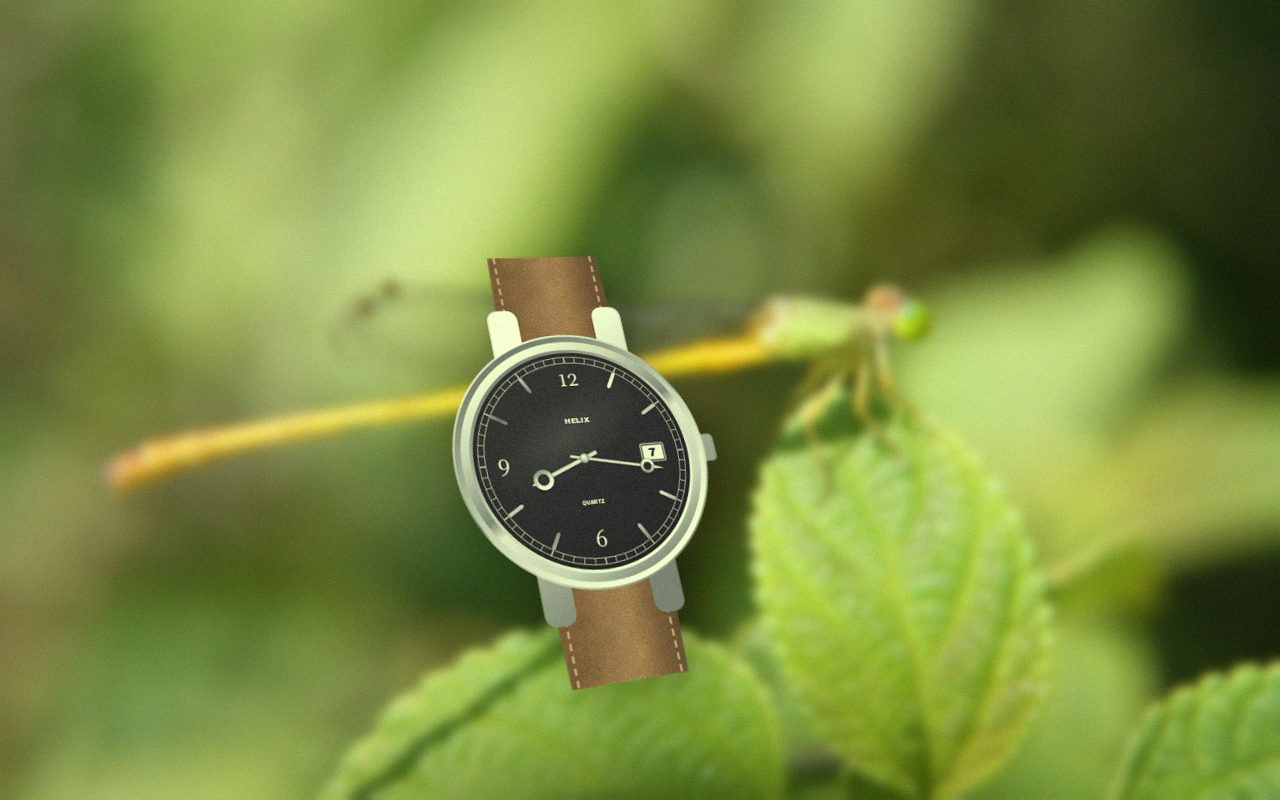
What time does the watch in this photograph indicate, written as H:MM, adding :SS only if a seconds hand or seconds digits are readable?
8:17
